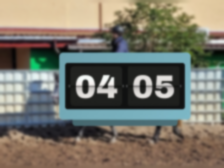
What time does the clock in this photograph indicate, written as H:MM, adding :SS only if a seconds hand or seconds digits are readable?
4:05
